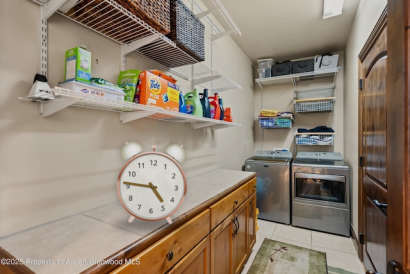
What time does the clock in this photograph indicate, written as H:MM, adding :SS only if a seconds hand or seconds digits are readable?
4:46
